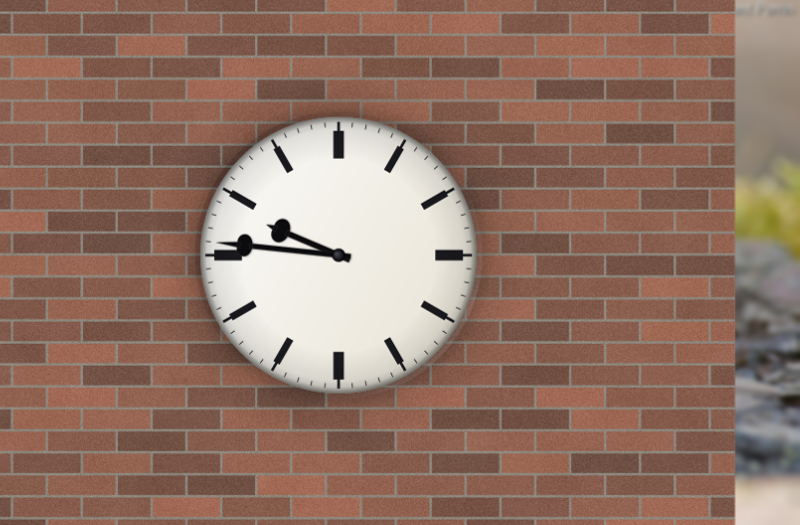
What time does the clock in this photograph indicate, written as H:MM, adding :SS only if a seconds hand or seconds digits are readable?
9:46
